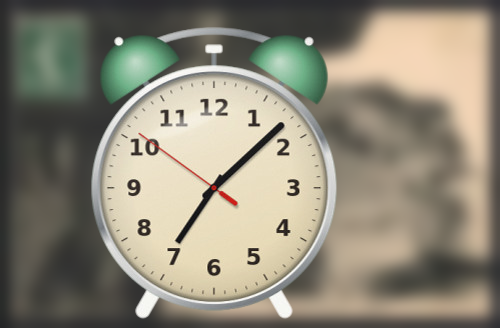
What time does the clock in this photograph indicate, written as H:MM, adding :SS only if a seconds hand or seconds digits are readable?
7:07:51
